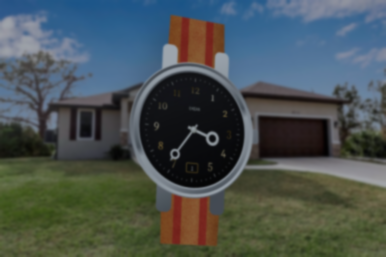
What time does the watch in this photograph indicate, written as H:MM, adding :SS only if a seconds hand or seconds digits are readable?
3:36
